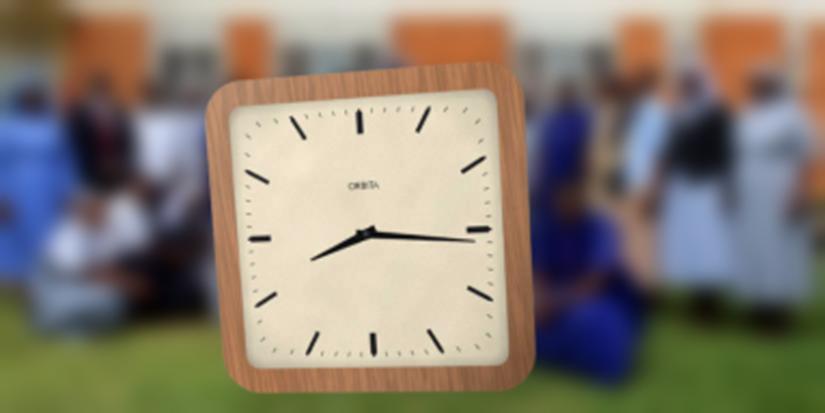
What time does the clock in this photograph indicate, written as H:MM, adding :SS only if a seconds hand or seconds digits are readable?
8:16
